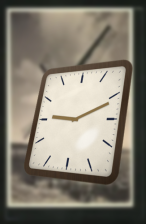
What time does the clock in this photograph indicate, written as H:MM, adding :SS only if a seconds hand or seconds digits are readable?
9:11
